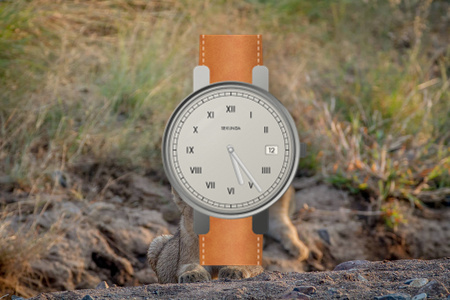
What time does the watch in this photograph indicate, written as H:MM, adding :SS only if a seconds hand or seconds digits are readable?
5:24
